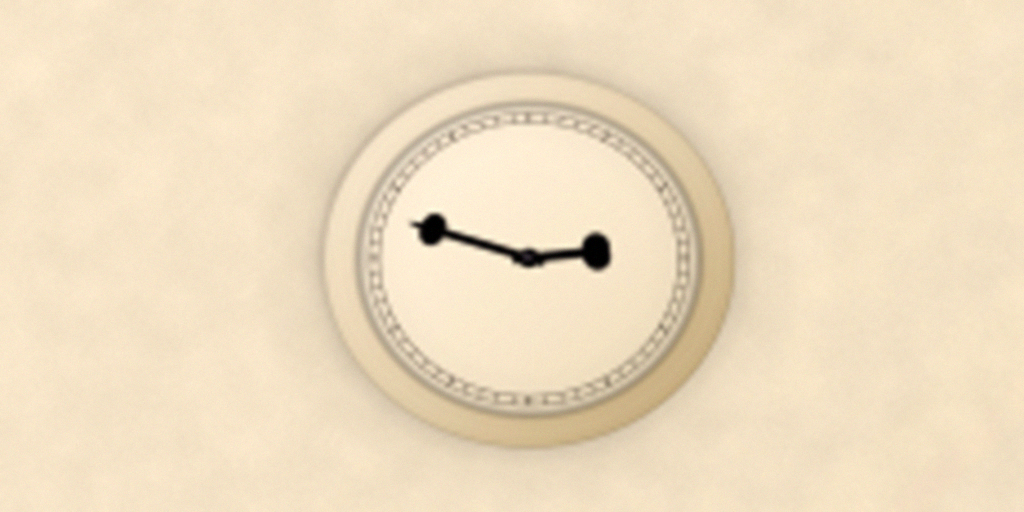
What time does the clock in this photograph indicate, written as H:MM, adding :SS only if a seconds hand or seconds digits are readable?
2:48
